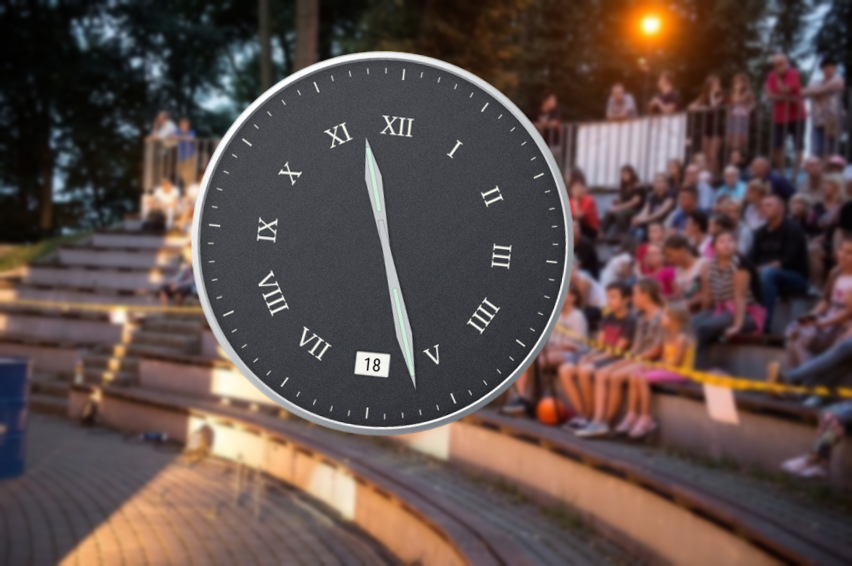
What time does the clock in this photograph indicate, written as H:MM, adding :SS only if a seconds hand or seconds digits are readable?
11:27
